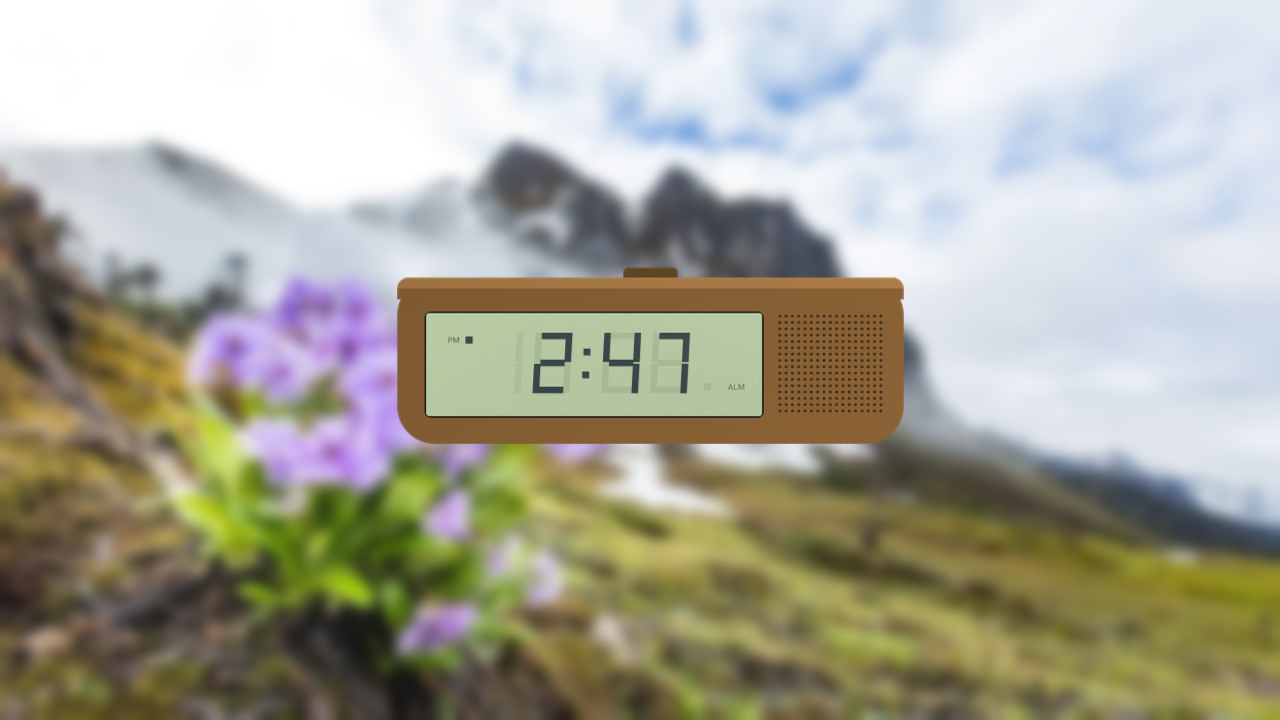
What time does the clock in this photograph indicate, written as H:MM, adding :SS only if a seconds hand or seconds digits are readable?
2:47
